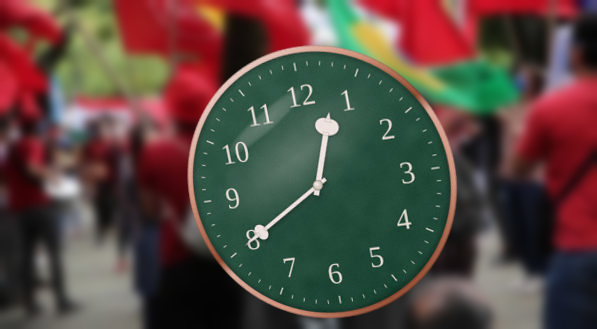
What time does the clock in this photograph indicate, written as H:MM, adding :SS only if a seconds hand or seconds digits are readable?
12:40
